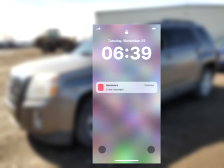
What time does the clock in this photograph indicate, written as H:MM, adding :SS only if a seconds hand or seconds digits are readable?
6:39
